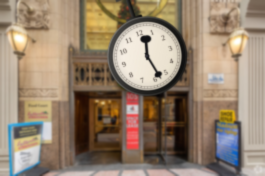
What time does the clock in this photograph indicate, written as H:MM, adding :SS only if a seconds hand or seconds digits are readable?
12:28
